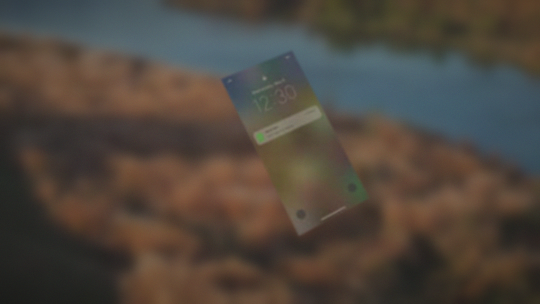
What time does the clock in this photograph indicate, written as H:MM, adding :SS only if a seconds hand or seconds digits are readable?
12:30
